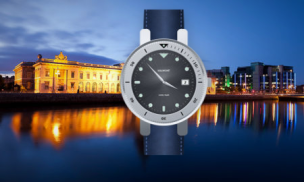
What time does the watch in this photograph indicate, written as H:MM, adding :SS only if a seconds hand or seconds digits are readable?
3:53
